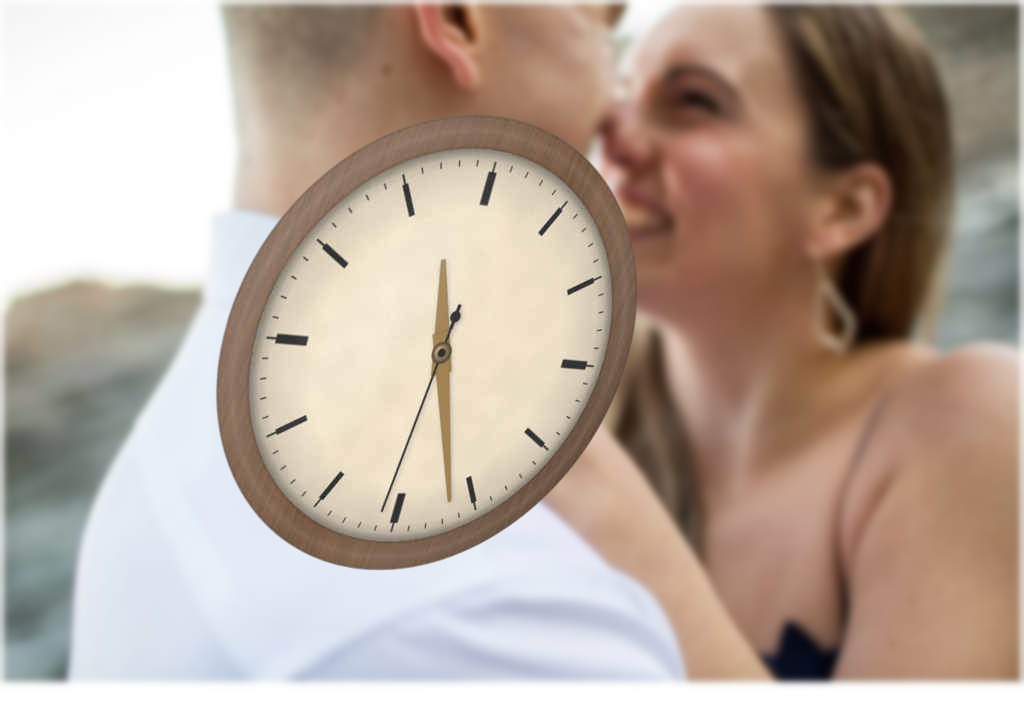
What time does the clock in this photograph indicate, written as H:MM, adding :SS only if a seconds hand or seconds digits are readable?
11:26:31
